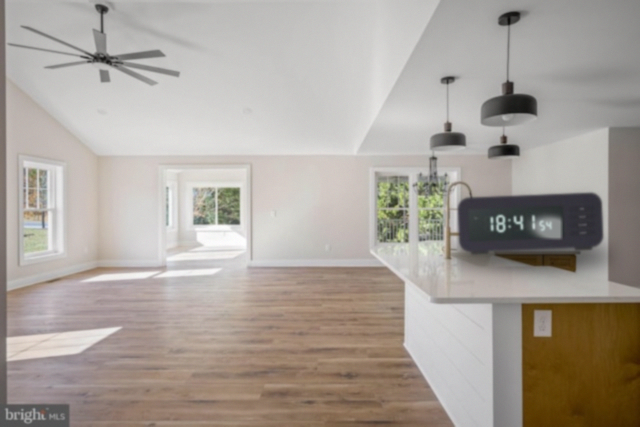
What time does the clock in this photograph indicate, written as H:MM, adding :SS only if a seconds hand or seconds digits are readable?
18:41
